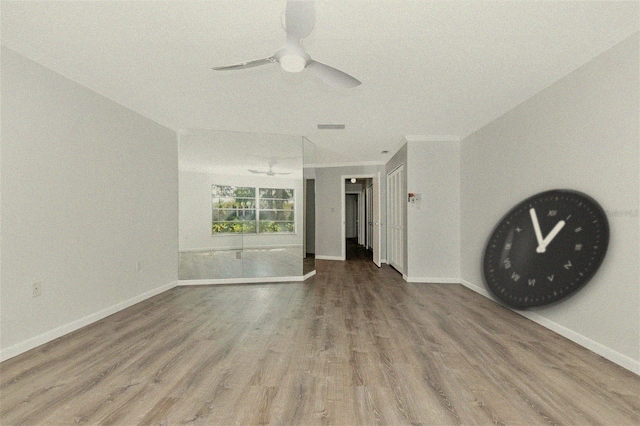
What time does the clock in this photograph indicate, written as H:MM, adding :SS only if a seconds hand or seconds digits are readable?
12:55
